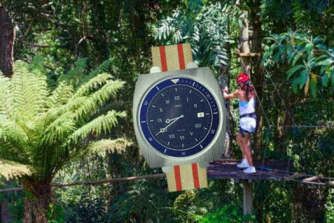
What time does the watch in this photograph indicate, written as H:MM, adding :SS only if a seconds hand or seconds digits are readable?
8:40
